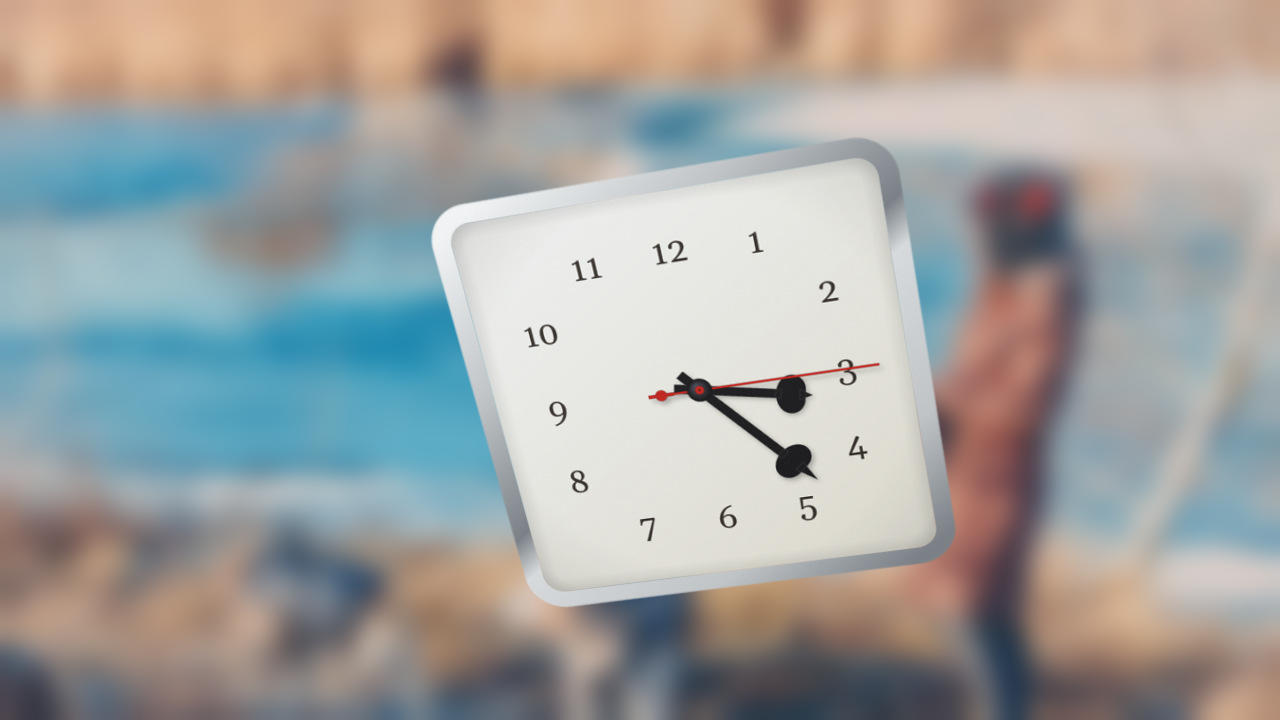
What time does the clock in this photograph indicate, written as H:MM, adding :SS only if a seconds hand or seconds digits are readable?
3:23:15
